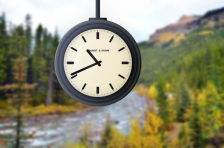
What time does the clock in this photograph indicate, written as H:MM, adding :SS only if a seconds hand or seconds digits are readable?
10:41
